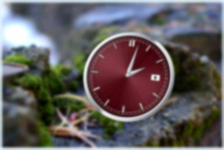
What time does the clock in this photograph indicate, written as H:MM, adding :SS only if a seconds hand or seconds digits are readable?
2:02
